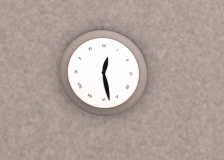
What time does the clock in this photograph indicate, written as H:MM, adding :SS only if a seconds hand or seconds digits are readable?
12:28
